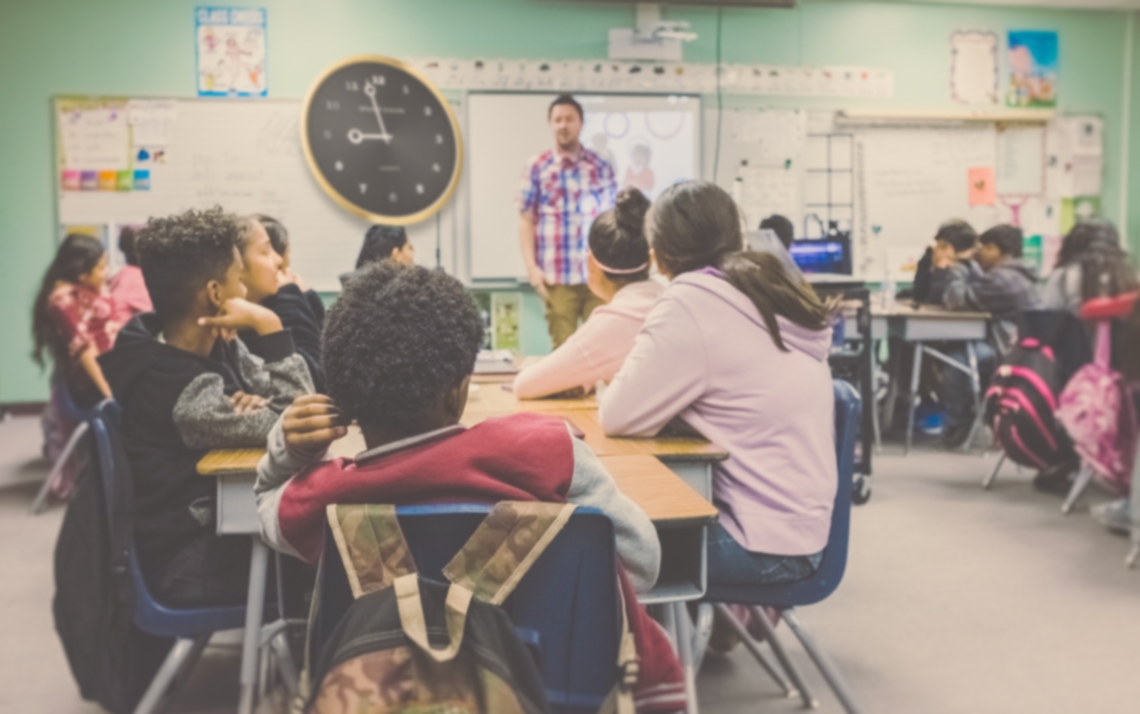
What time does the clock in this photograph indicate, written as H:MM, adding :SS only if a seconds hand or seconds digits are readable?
8:58
